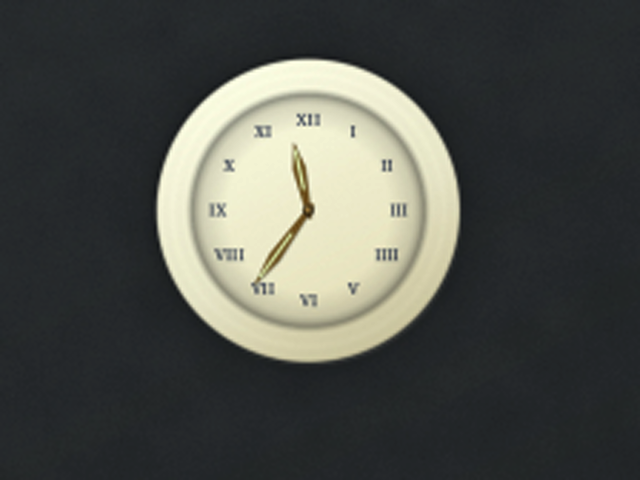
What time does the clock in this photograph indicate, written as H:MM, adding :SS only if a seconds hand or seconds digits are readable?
11:36
